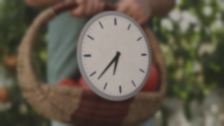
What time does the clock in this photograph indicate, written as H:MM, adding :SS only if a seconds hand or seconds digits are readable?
6:38
